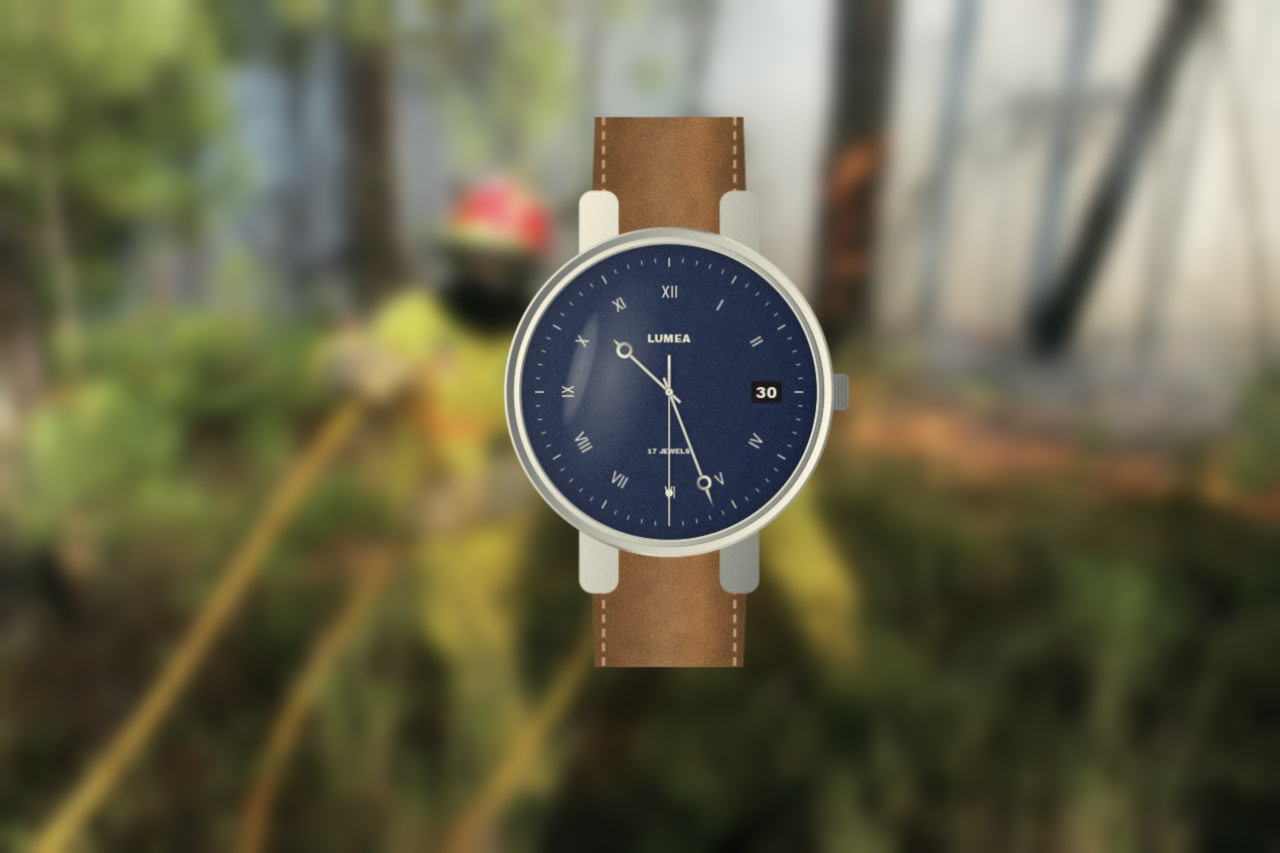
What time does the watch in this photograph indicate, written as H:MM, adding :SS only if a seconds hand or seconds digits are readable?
10:26:30
